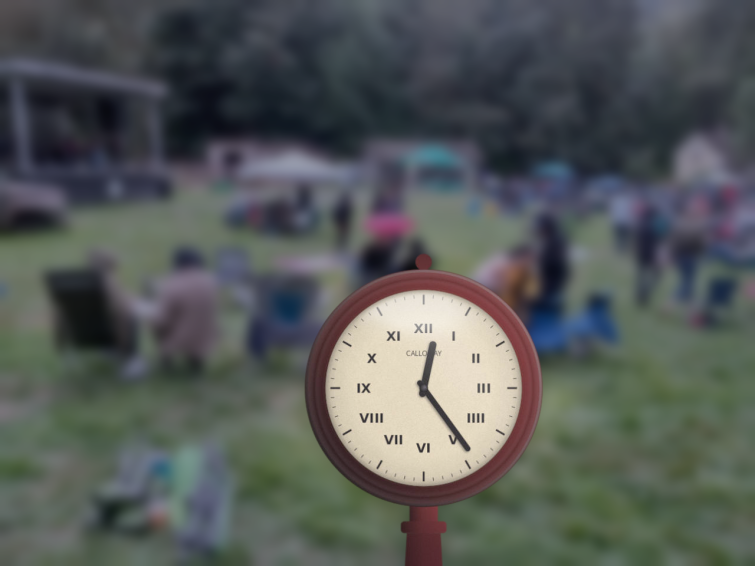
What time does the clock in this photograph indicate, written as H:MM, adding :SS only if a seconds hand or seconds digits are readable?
12:24
